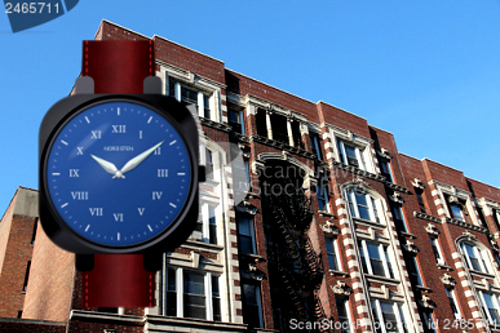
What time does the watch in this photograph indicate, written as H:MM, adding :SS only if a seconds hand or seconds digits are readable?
10:09
